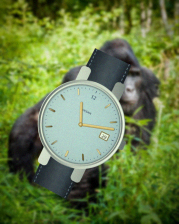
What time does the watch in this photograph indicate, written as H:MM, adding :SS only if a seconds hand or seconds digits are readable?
11:12
